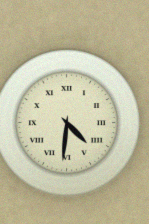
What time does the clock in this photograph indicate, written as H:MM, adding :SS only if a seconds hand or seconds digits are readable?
4:31
